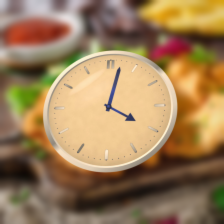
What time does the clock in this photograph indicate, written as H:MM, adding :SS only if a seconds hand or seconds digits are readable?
4:02
